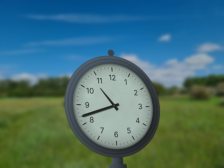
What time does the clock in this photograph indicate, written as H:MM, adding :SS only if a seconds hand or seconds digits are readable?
10:42
